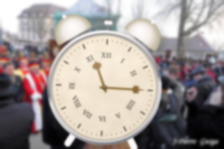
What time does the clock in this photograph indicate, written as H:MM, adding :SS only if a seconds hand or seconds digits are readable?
11:15
